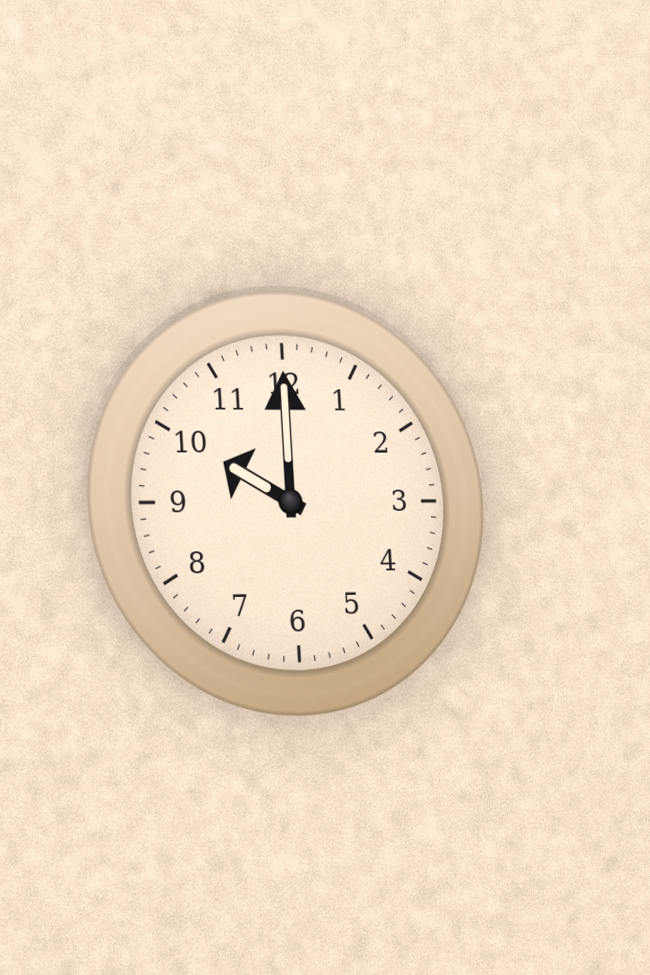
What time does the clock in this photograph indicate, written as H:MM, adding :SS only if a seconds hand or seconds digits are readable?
10:00
